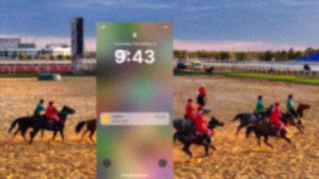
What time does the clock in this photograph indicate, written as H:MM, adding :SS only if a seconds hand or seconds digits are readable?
9:43
